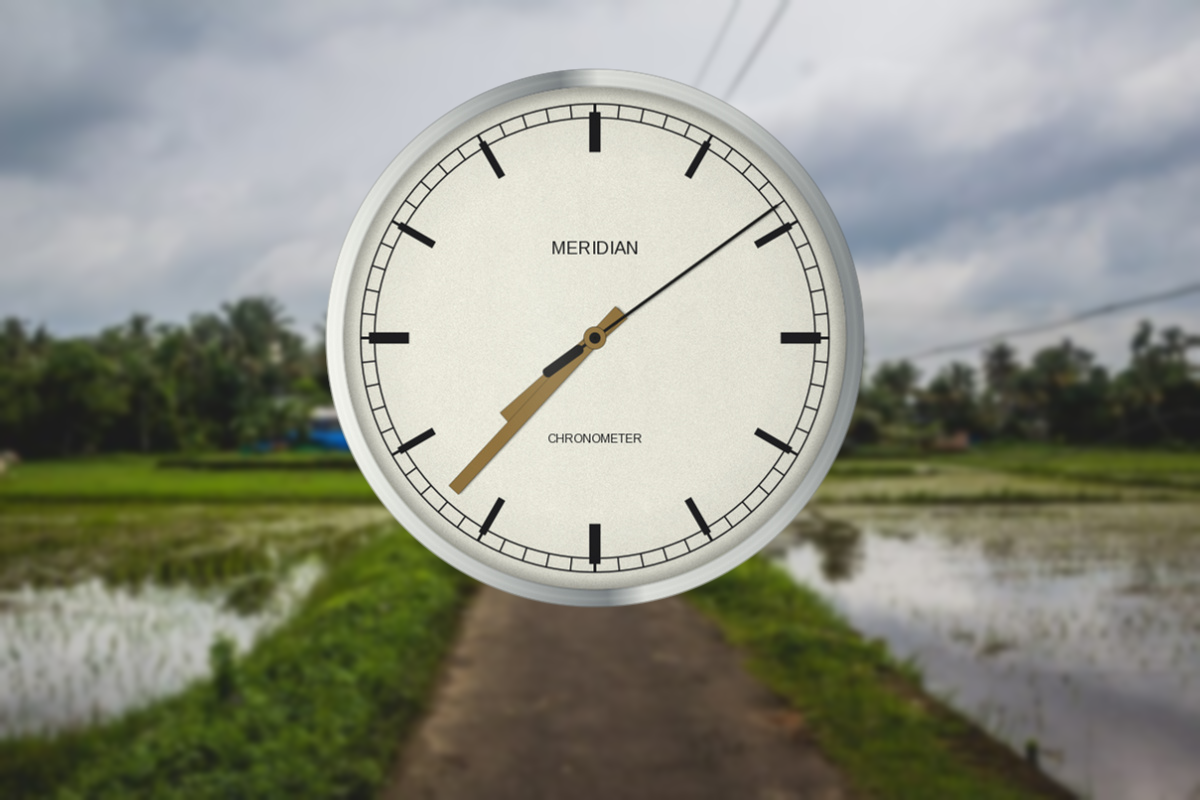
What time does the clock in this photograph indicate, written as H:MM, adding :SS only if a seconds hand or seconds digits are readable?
7:37:09
